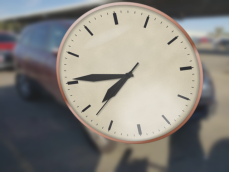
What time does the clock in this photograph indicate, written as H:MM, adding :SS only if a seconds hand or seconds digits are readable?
7:45:38
